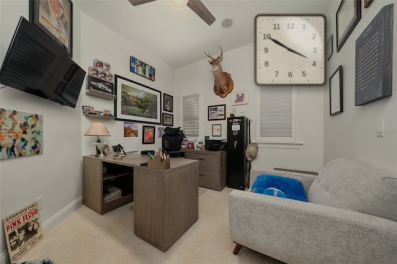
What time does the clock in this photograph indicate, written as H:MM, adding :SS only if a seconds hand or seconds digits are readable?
3:50
